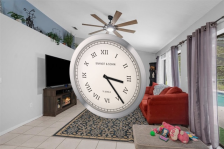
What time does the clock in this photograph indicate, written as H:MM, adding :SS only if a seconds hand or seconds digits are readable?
3:24
